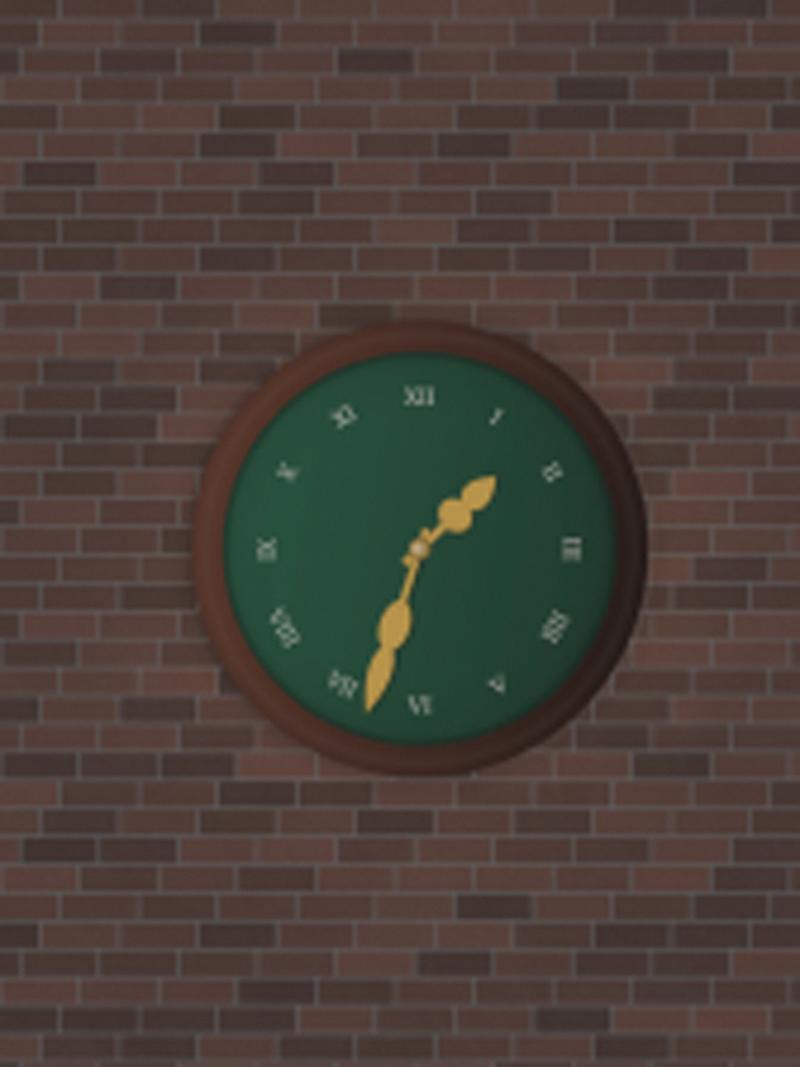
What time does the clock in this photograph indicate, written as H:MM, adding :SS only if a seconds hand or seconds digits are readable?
1:33
